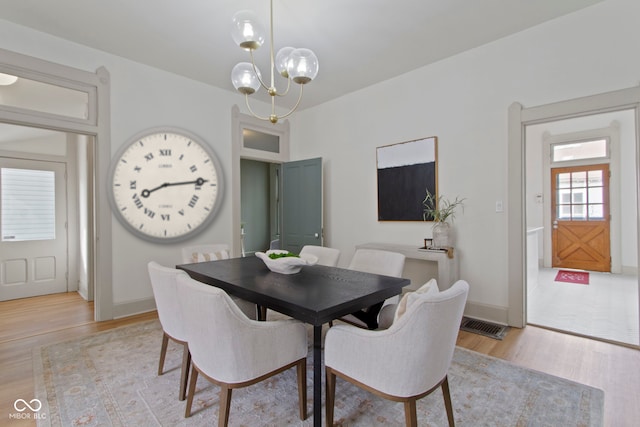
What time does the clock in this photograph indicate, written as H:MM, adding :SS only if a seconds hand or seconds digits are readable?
8:14
